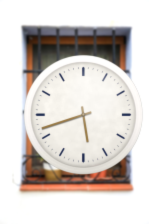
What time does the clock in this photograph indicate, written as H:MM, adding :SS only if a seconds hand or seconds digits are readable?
5:42
